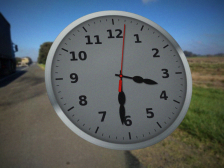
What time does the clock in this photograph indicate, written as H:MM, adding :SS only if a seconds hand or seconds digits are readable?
3:31:02
